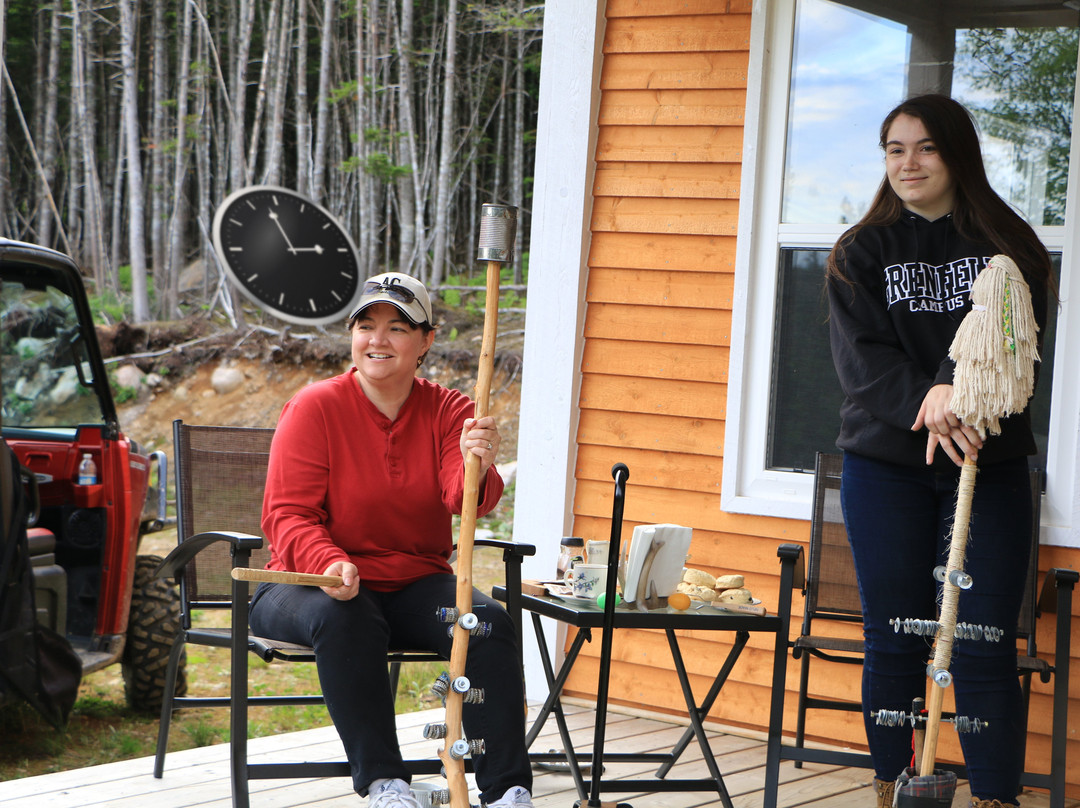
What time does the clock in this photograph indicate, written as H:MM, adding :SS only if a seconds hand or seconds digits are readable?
2:58
